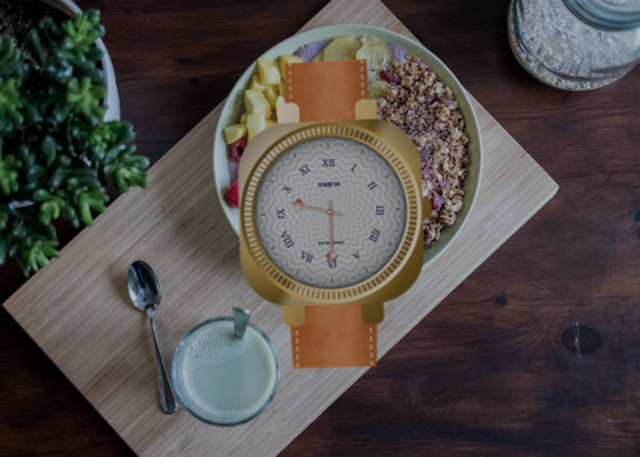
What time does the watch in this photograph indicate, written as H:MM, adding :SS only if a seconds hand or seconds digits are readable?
9:30
